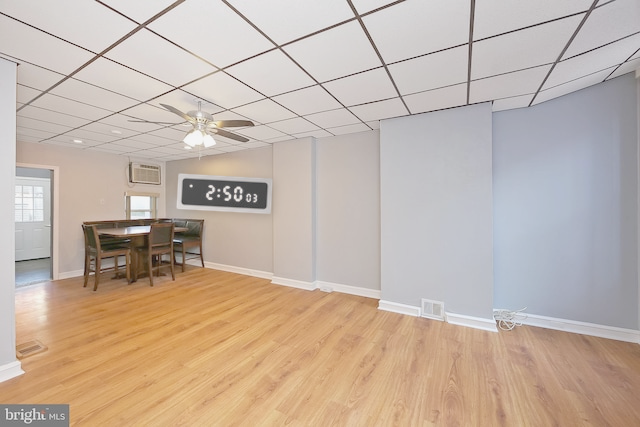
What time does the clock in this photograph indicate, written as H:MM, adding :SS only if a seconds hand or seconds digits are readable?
2:50
